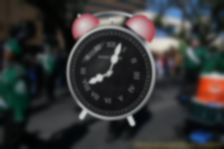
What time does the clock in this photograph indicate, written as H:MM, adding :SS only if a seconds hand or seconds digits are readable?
8:03
